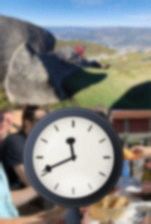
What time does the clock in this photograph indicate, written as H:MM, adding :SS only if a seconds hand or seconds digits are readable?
11:41
